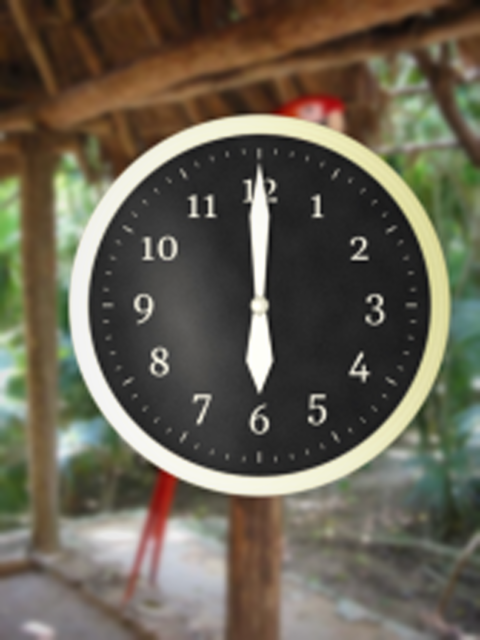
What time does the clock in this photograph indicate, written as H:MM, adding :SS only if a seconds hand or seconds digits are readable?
6:00
